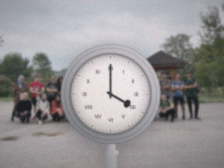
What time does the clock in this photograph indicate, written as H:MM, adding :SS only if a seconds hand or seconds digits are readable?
4:00
